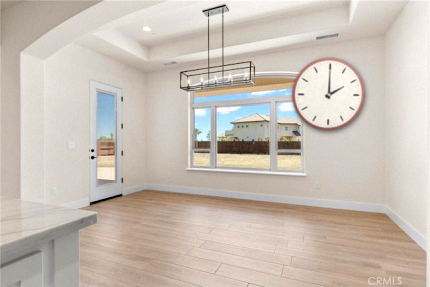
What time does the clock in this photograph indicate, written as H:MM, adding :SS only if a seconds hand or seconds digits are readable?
2:00
